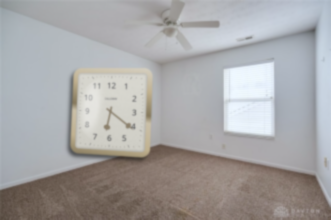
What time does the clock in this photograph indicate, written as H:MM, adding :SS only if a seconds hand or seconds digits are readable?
6:21
